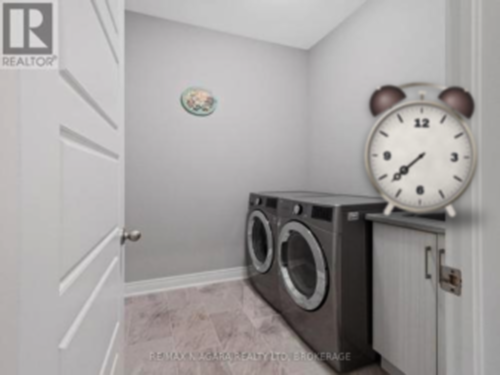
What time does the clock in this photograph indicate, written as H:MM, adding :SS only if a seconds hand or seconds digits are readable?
7:38
